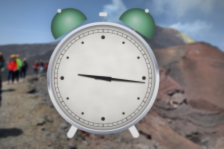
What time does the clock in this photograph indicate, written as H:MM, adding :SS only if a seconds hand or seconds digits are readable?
9:16
